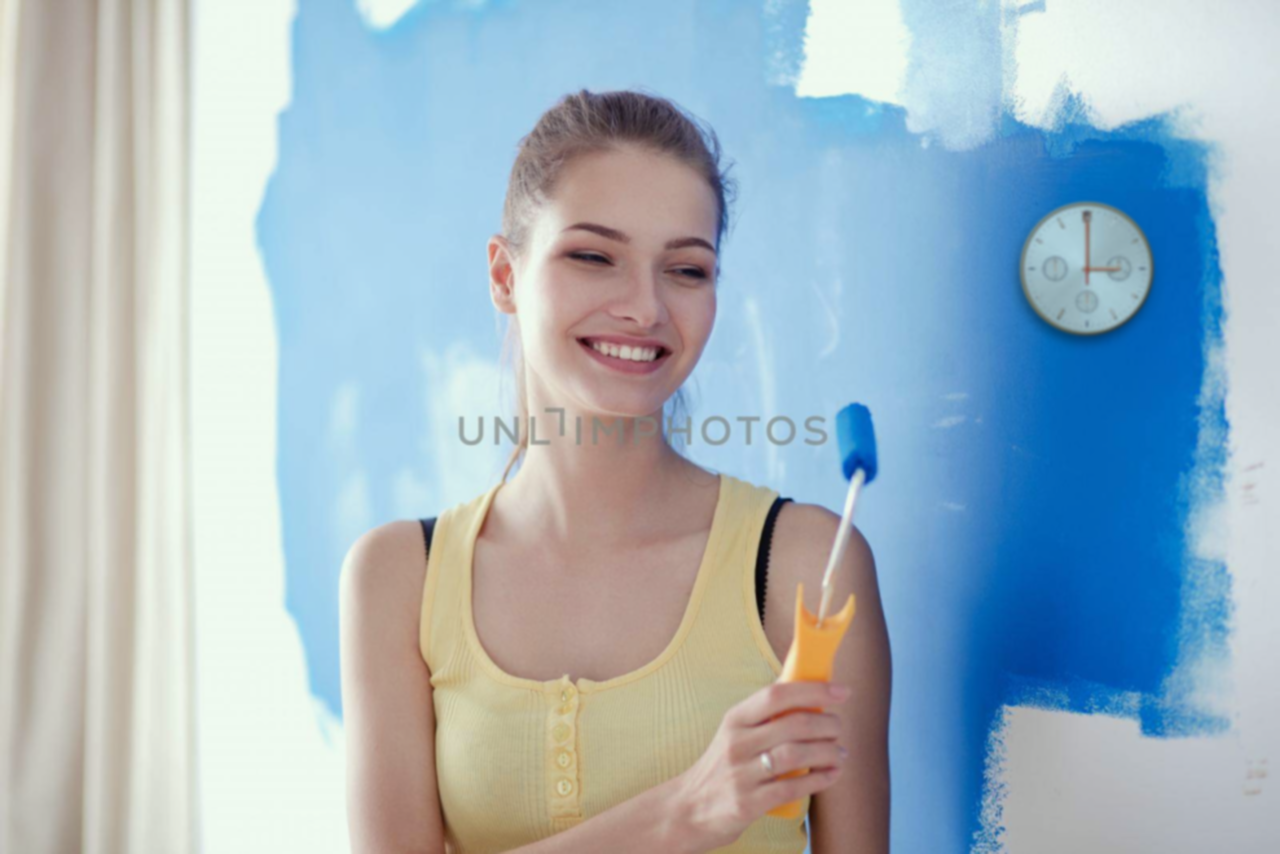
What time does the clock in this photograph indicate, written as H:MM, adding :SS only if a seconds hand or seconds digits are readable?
3:00
